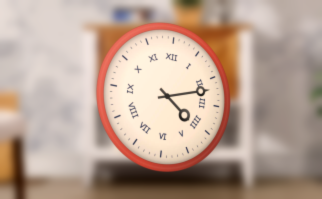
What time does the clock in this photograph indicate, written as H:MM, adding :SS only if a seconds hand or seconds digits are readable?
4:12
